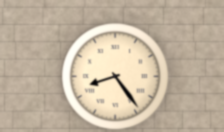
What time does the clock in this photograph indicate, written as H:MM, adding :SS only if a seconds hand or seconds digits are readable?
8:24
